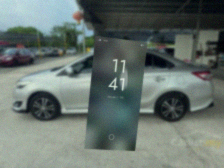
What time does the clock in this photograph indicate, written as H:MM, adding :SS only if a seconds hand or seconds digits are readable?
11:41
